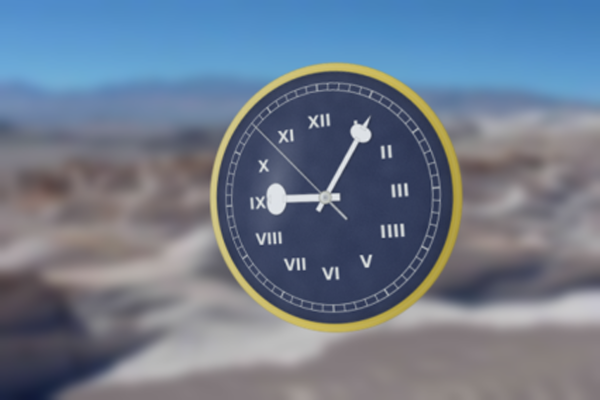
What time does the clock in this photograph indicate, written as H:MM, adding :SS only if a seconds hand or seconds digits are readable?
9:05:53
